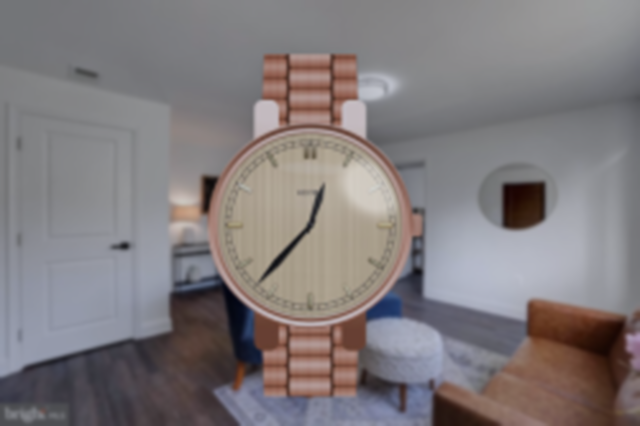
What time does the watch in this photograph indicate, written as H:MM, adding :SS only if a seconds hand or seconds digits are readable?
12:37
